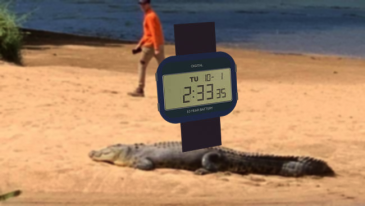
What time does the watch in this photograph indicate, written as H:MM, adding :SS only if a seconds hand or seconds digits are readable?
2:33:35
